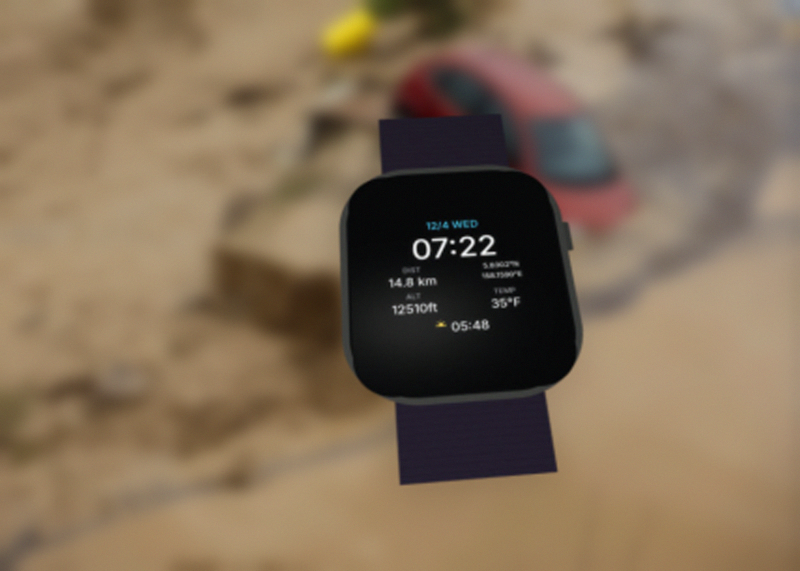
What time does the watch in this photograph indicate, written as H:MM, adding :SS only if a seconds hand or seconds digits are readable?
7:22
